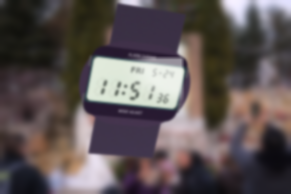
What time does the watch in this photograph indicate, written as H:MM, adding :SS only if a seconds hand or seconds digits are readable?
11:51
